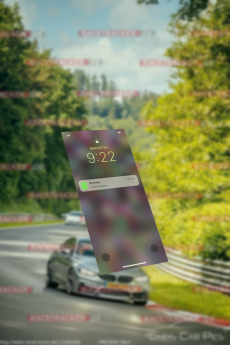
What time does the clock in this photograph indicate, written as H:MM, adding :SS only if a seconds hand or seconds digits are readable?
9:22
